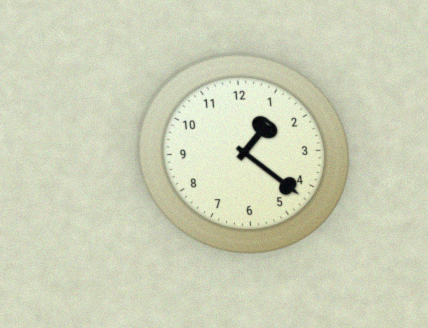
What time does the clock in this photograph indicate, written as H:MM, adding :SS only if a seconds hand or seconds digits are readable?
1:22
